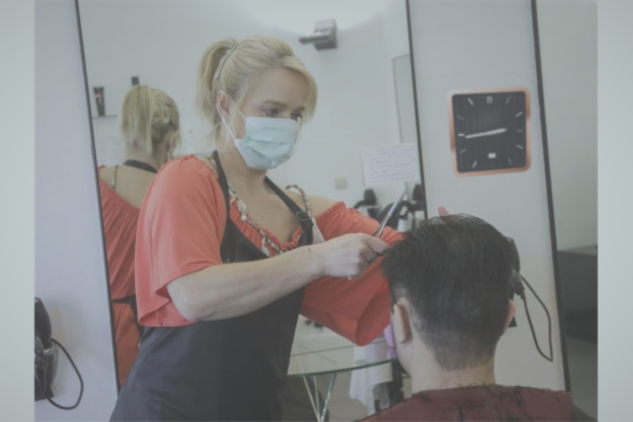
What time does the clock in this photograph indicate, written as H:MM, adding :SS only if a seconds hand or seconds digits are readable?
2:44
